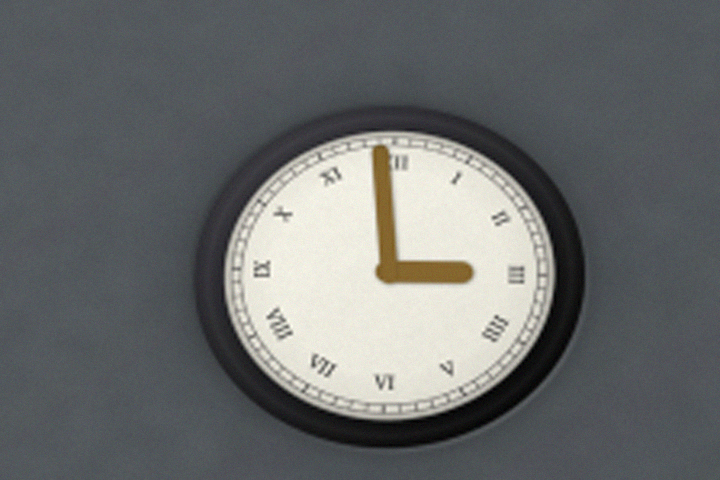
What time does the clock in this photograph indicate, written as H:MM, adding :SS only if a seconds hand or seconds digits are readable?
2:59
